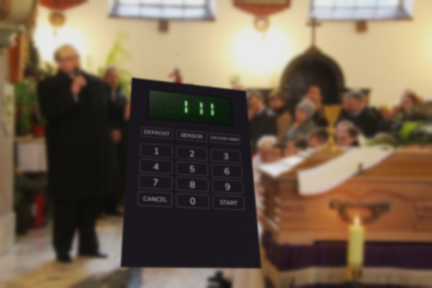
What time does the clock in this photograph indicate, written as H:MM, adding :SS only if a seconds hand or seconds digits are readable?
1:11
